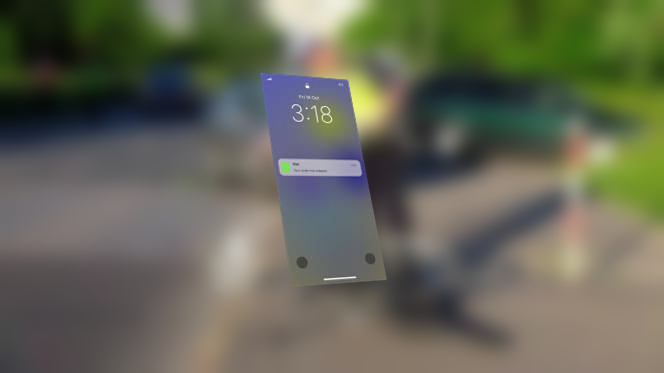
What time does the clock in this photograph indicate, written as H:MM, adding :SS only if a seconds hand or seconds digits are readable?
3:18
